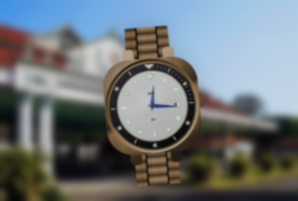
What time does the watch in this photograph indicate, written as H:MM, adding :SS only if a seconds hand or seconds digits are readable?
12:16
